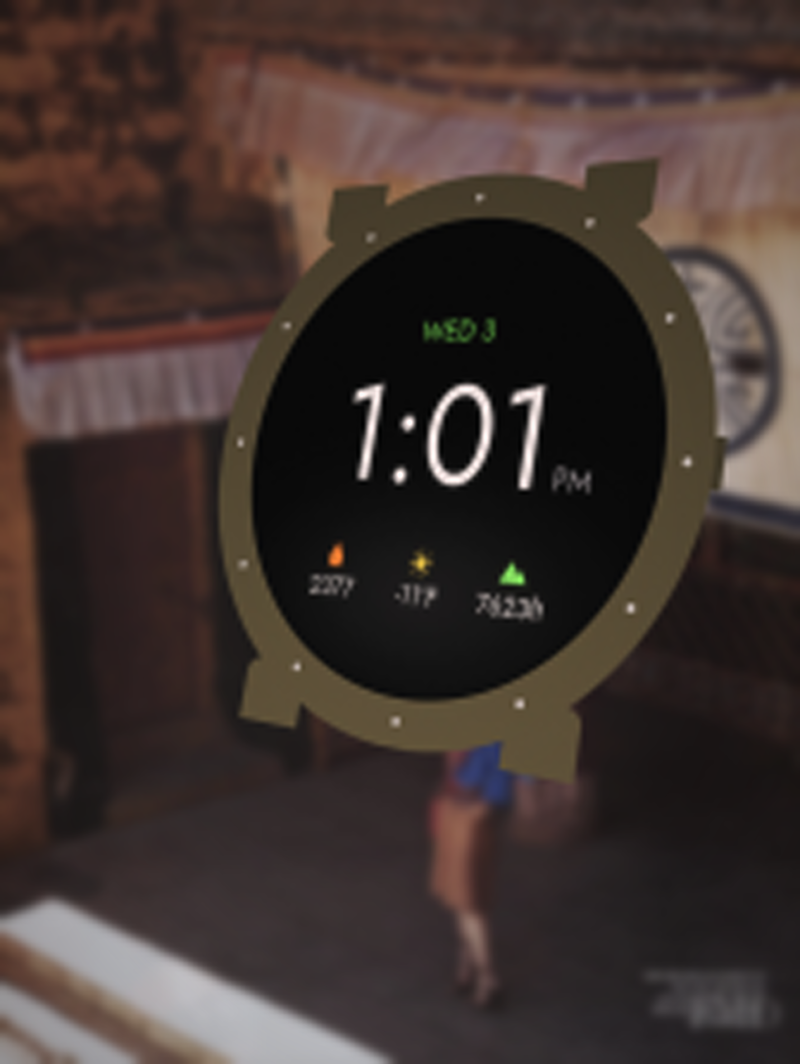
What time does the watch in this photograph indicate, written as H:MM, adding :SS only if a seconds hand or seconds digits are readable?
1:01
